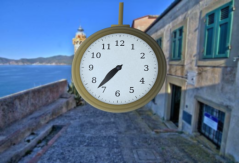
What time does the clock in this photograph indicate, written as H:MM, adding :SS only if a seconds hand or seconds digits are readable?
7:37
